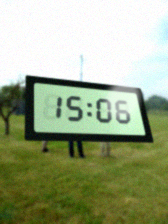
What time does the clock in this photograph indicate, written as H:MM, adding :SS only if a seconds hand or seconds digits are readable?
15:06
